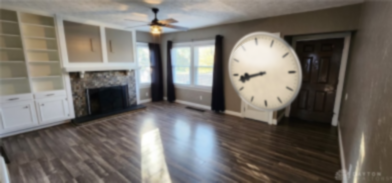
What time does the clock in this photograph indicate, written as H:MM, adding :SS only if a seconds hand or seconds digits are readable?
8:43
